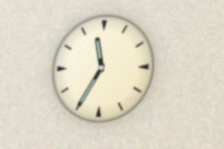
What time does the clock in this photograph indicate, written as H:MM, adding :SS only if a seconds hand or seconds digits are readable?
11:35
